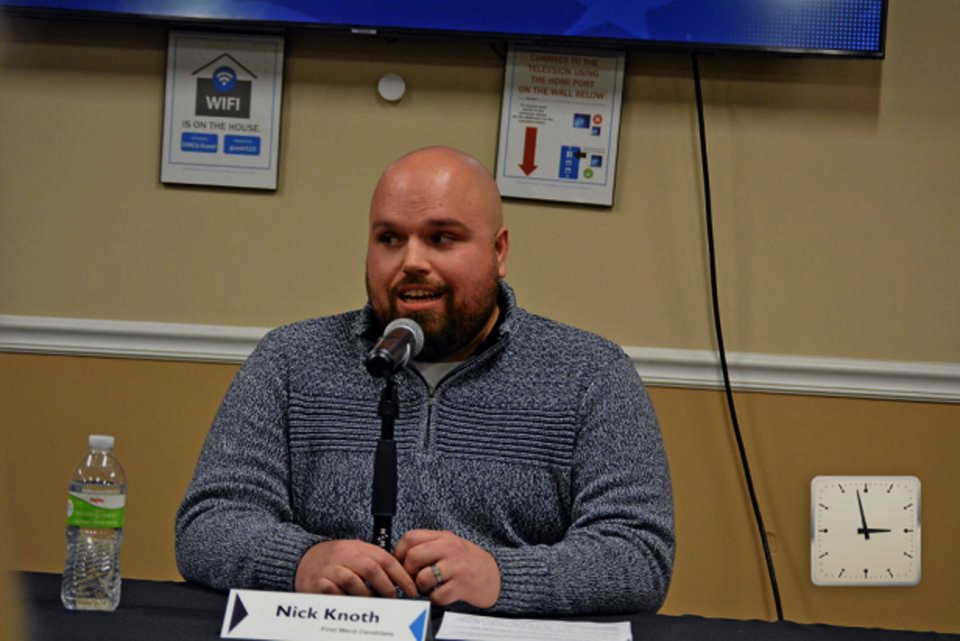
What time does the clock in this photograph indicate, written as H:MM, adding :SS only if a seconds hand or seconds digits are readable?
2:58
